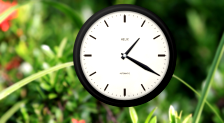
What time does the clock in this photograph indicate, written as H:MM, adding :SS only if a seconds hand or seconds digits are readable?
1:20
